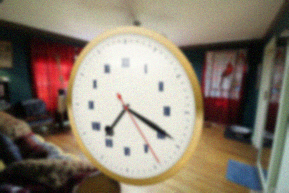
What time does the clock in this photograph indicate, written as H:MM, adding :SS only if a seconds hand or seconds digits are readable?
7:19:24
